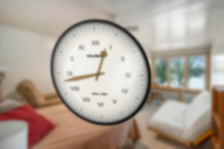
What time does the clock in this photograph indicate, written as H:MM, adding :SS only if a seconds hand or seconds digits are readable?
12:43
